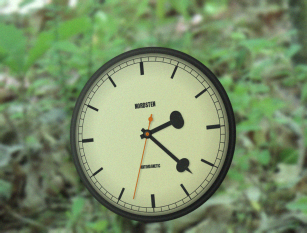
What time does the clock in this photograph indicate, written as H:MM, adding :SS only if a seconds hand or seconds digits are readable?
2:22:33
